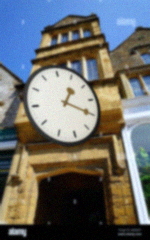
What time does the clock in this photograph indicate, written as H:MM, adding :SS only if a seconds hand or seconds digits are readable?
1:20
